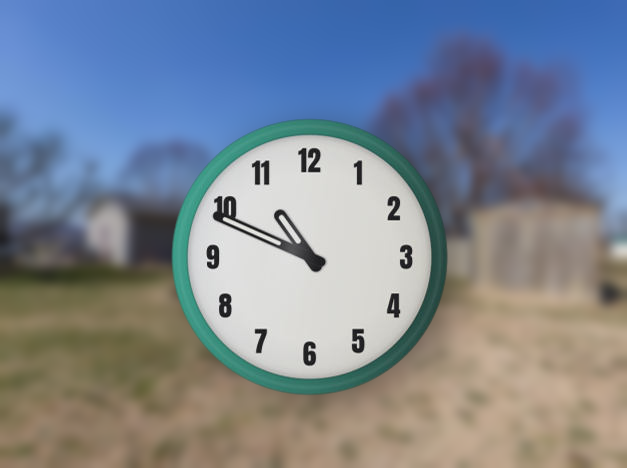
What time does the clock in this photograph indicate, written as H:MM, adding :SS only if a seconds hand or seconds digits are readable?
10:49
